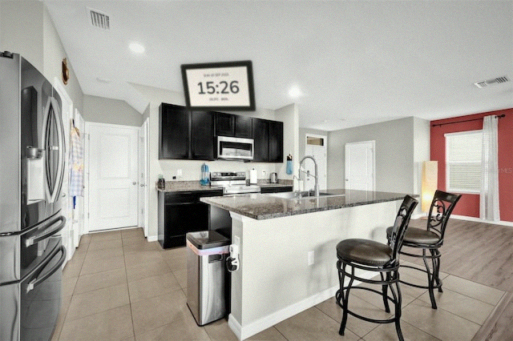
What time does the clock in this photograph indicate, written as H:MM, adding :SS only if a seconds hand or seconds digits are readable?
15:26
